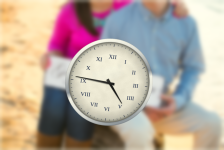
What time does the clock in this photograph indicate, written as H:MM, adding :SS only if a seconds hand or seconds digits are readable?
4:46
